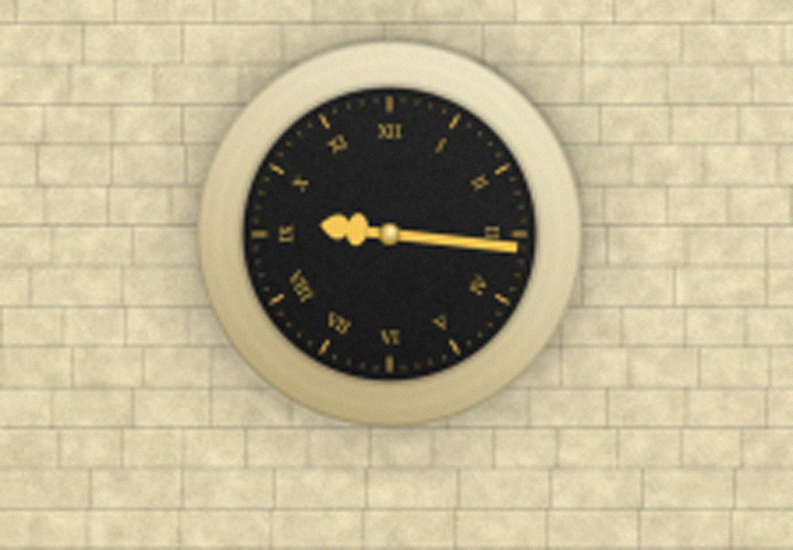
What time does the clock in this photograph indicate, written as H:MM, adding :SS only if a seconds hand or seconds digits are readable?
9:16
